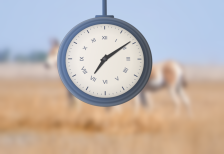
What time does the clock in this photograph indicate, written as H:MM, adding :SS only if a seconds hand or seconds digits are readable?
7:09
